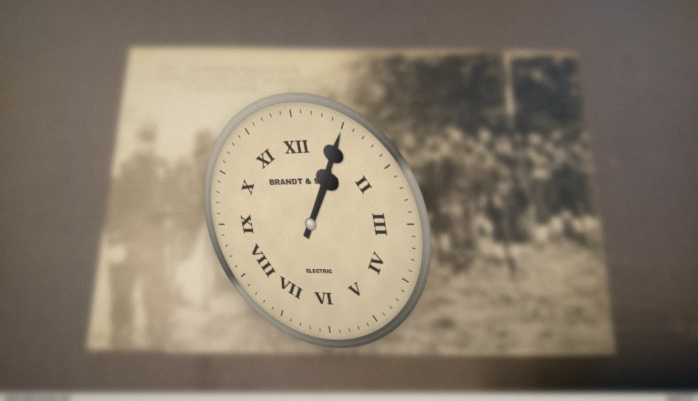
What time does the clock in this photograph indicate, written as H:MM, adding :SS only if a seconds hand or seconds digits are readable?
1:05
